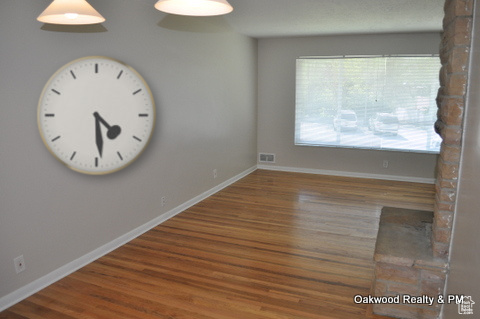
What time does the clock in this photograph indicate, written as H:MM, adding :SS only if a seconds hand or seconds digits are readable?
4:29
